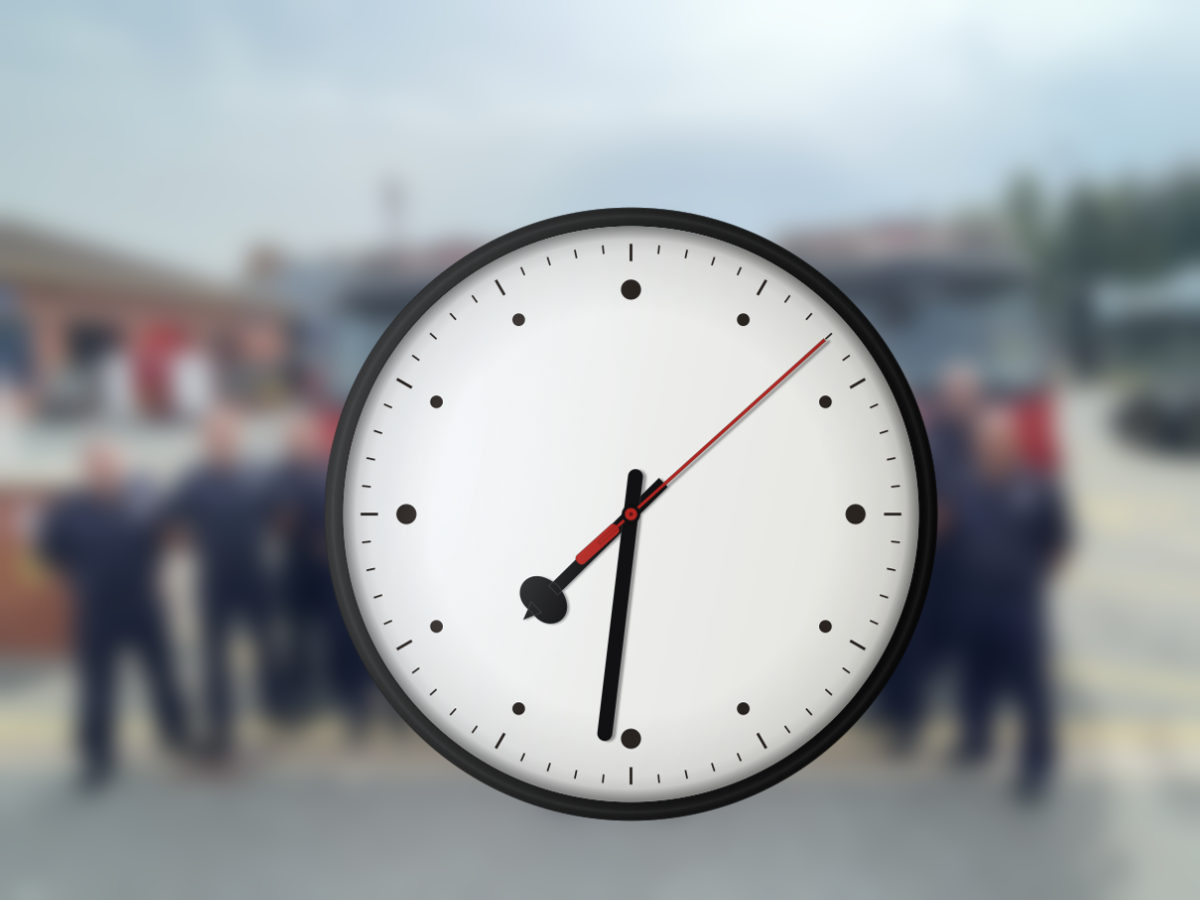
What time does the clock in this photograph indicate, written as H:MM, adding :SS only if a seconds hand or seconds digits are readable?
7:31:08
